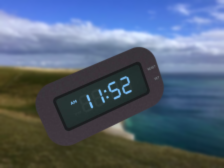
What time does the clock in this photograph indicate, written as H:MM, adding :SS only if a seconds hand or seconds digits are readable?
11:52
